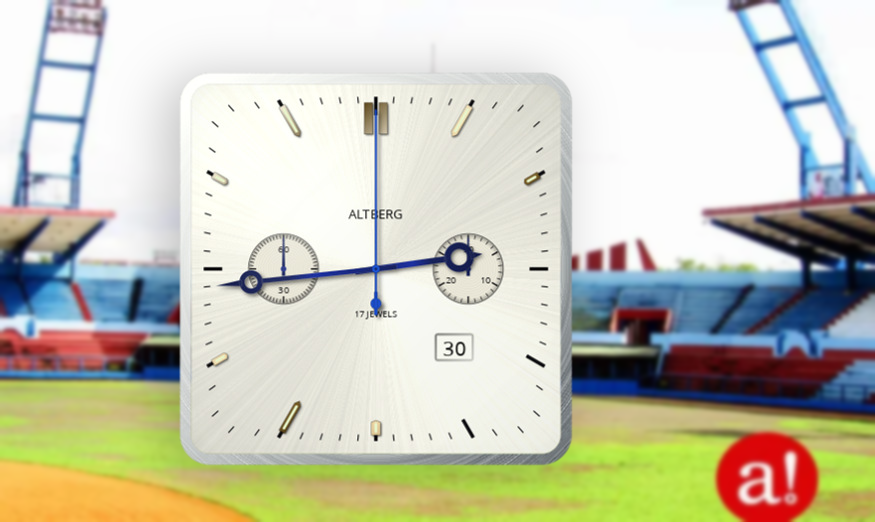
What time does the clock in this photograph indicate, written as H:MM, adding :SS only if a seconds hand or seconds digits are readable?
2:44:00
